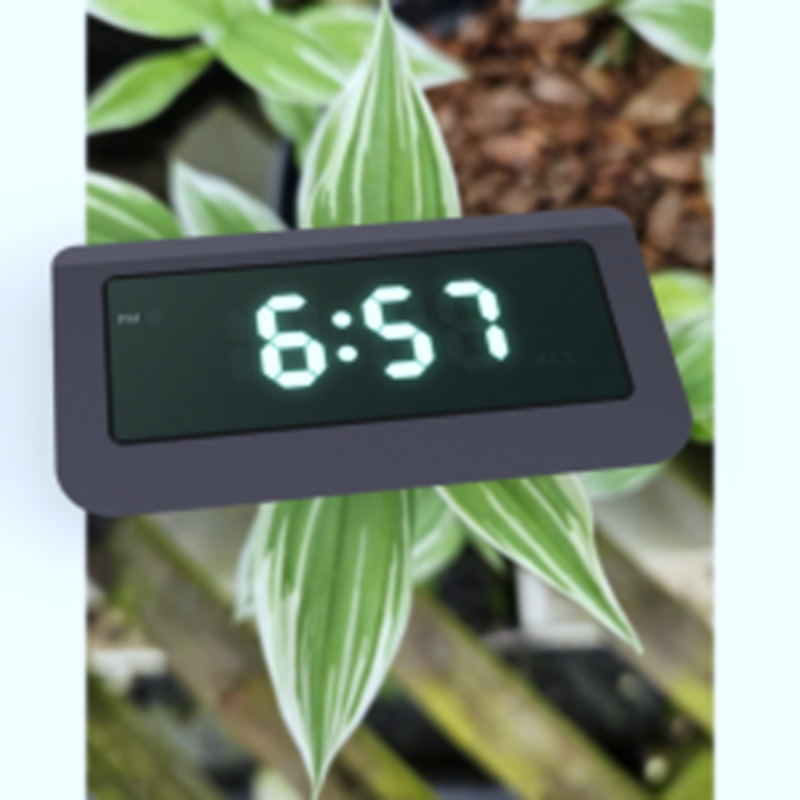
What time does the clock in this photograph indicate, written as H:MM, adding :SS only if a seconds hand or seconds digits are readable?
6:57
